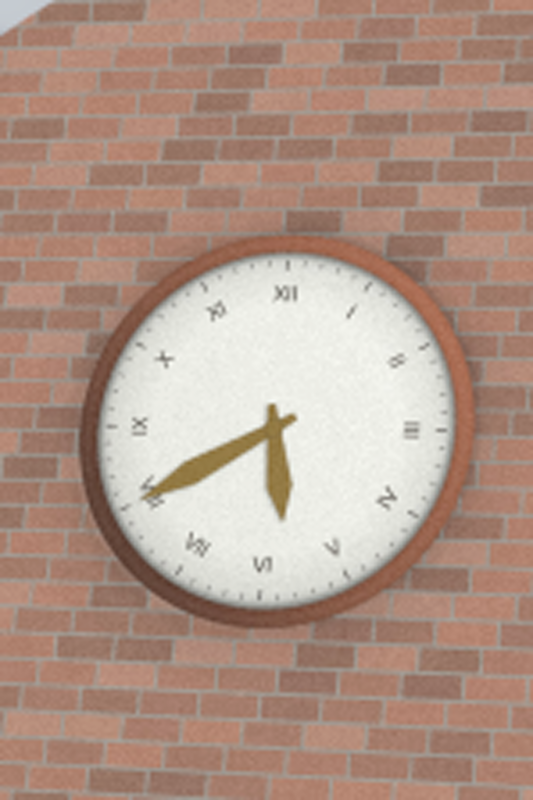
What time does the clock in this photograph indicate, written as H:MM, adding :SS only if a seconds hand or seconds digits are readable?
5:40
